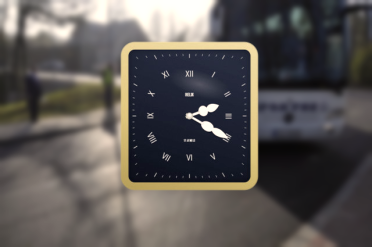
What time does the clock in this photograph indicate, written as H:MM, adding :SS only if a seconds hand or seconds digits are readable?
2:20
